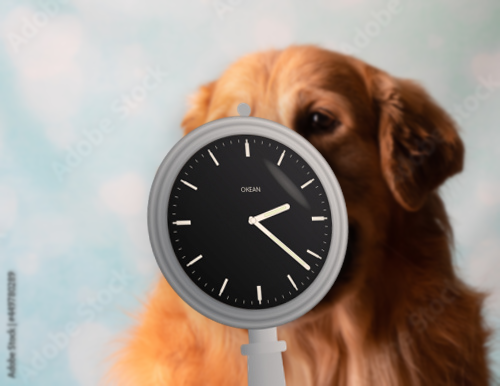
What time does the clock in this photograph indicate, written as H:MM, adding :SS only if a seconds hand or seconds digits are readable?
2:22
